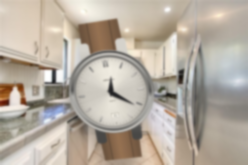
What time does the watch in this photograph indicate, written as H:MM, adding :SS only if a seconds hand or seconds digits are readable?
12:21
